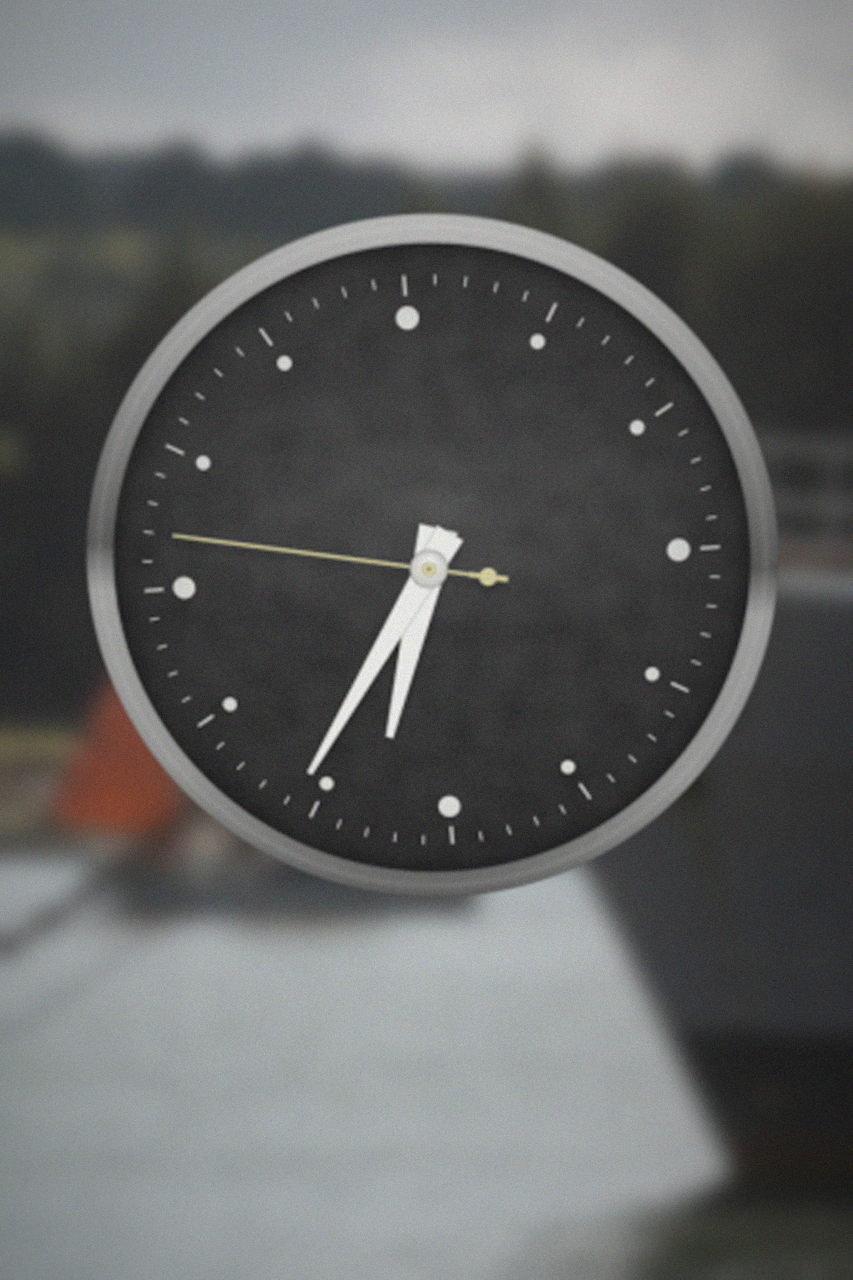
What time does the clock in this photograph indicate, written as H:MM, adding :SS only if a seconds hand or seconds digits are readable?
6:35:47
